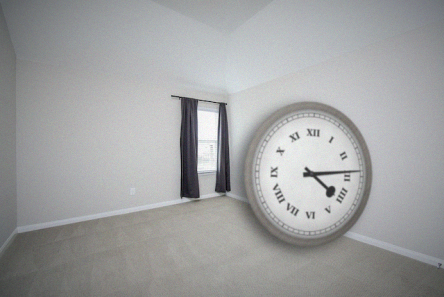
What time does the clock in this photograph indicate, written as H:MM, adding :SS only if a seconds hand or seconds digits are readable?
4:14
